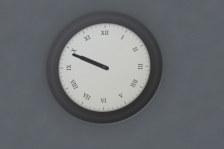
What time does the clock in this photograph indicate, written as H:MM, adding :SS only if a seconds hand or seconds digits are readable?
9:49
